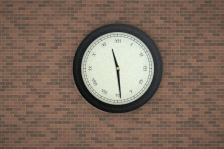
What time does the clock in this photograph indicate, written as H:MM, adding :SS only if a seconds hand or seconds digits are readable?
11:29
